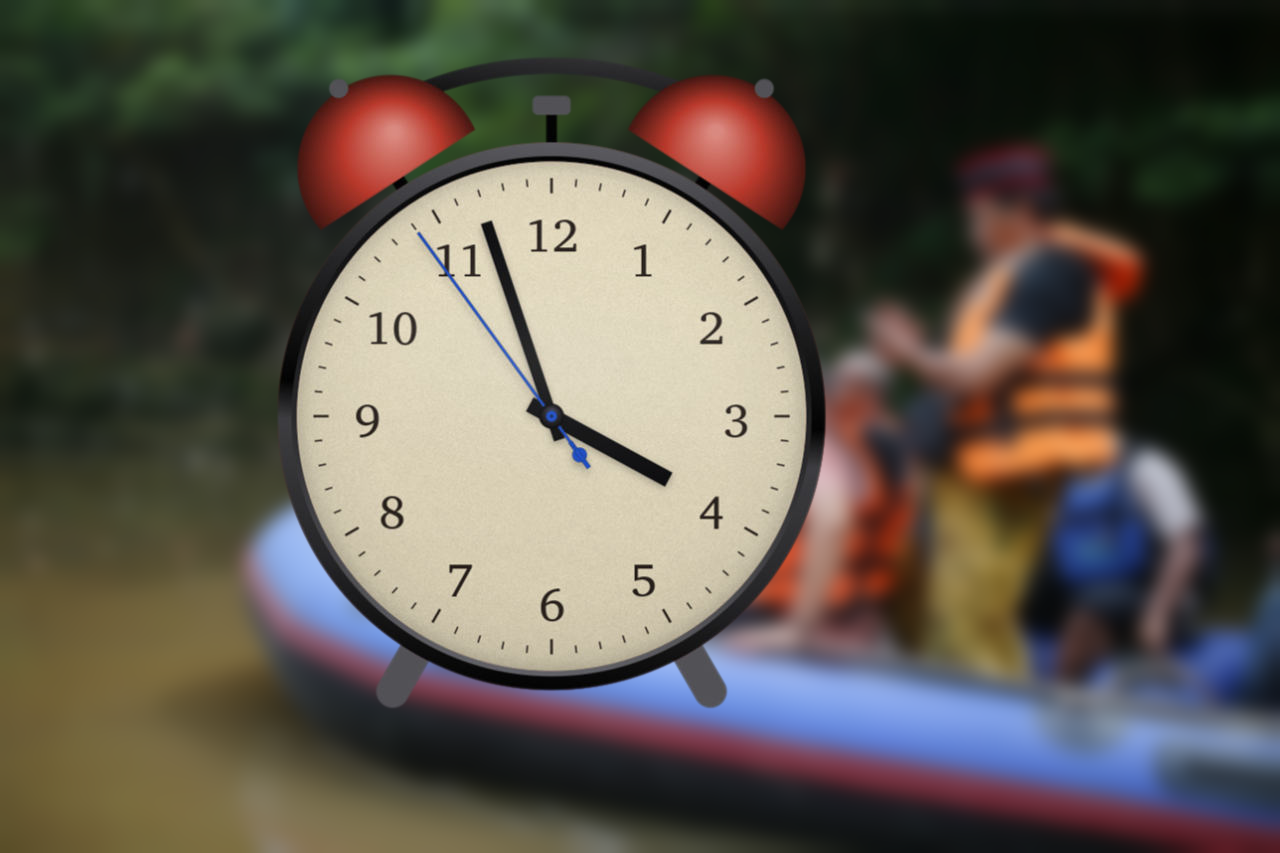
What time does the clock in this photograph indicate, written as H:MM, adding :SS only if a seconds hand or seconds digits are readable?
3:56:54
